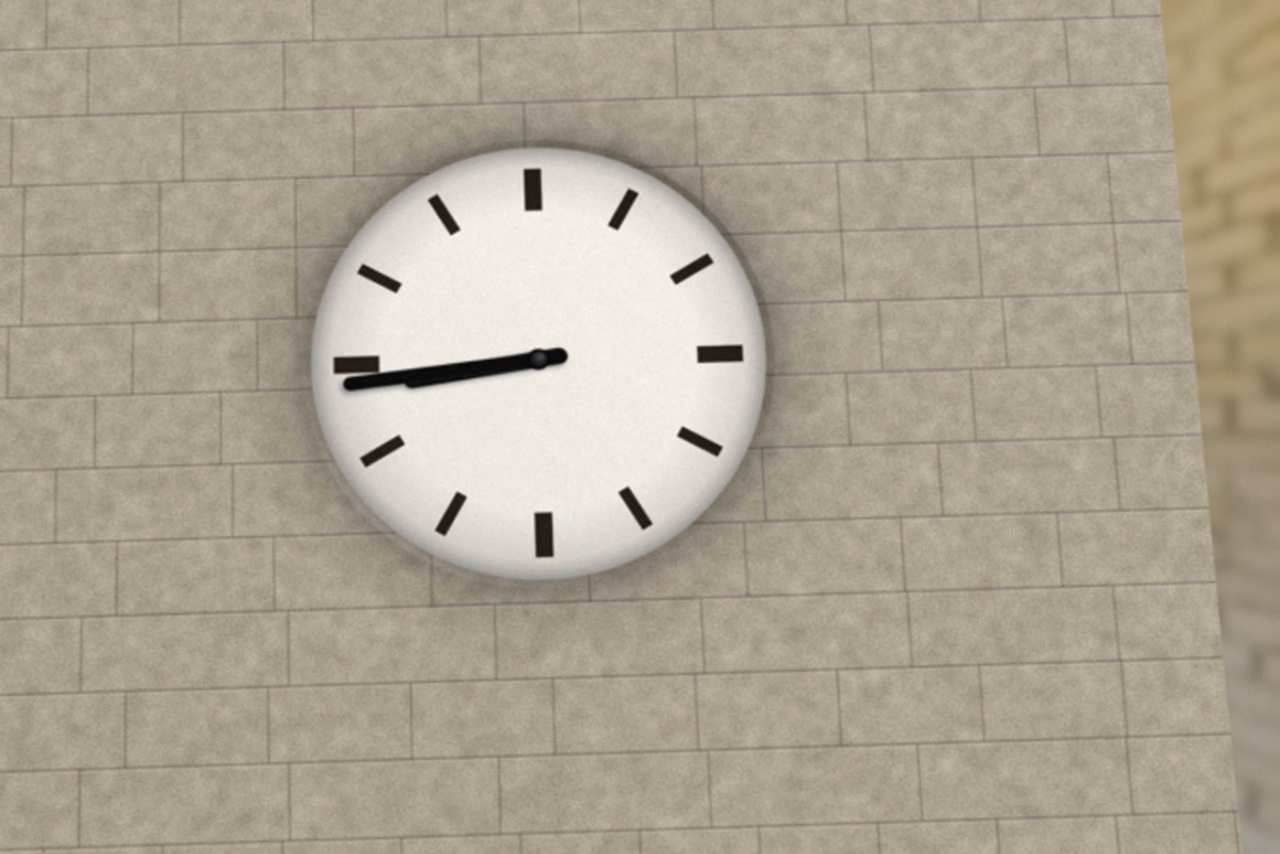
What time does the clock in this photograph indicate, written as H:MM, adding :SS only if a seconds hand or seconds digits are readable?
8:44
